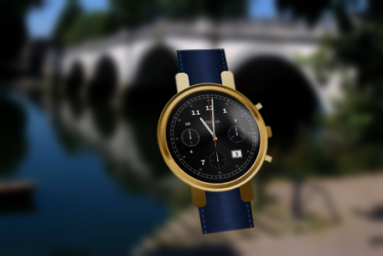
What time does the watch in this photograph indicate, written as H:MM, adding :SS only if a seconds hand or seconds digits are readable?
11:01
